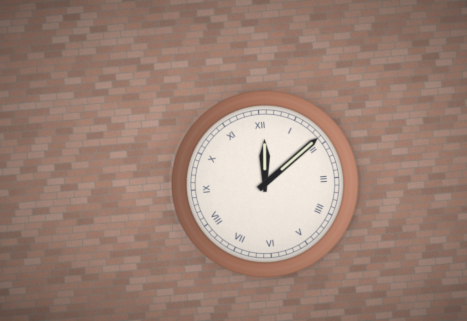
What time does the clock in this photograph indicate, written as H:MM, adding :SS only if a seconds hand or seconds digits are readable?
12:09
